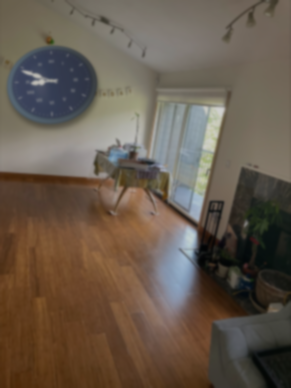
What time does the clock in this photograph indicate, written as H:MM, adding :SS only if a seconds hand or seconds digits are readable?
8:49
